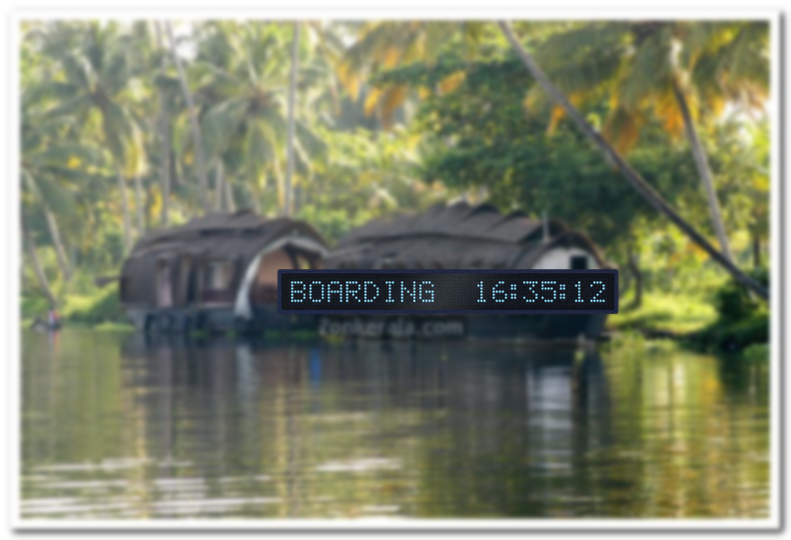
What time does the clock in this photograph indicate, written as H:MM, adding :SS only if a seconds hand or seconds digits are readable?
16:35:12
